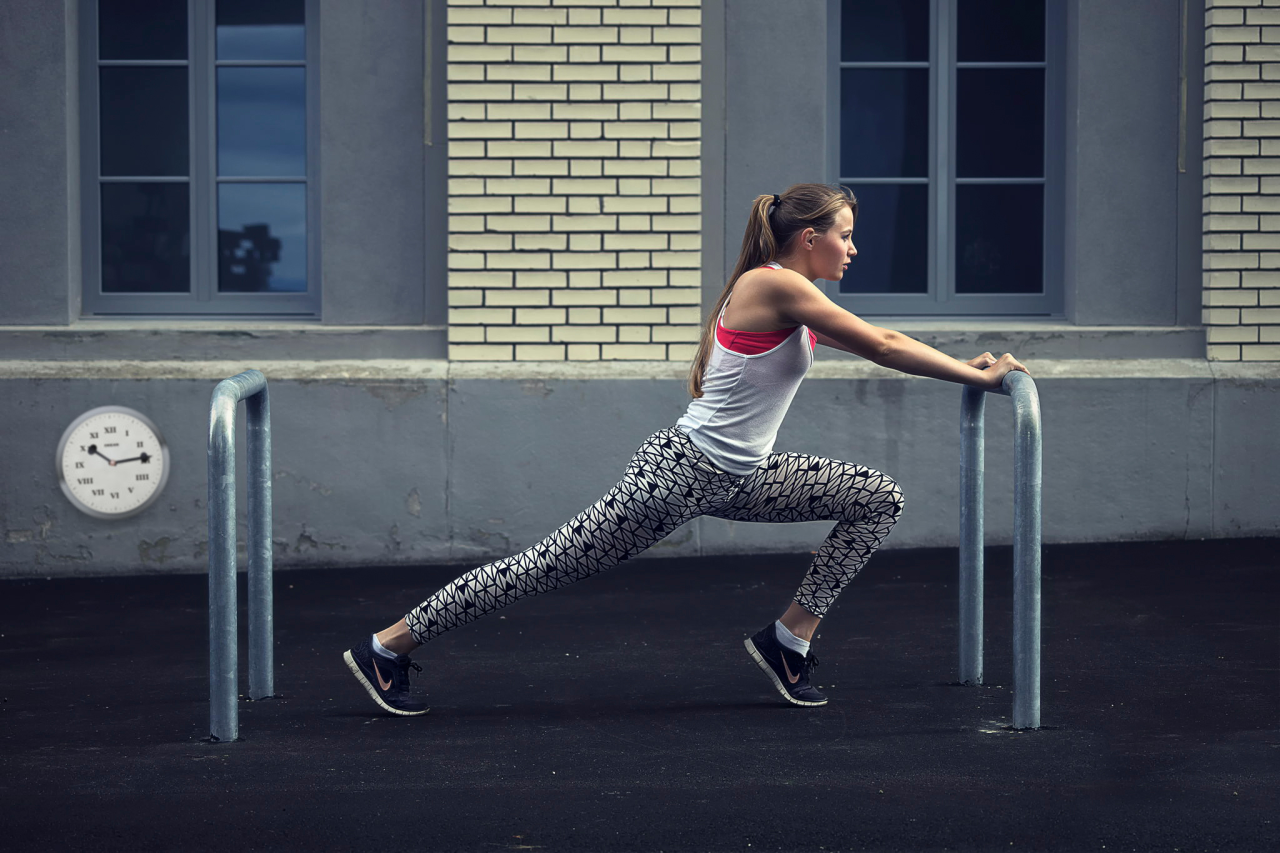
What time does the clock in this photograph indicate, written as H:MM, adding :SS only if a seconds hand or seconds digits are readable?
10:14
